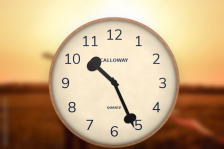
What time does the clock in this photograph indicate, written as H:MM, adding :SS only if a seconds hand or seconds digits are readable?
10:26
